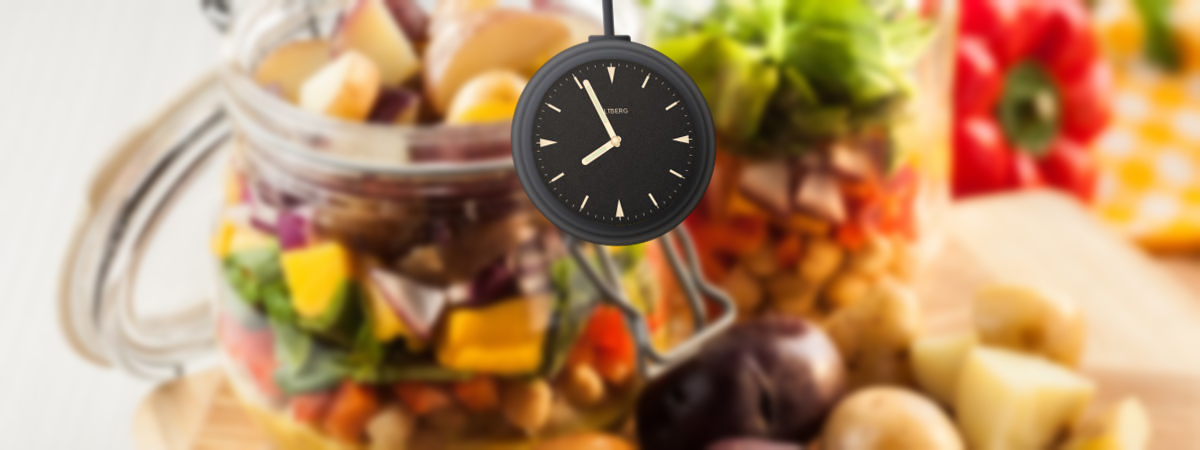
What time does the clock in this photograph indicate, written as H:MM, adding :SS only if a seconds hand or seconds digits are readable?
7:56
